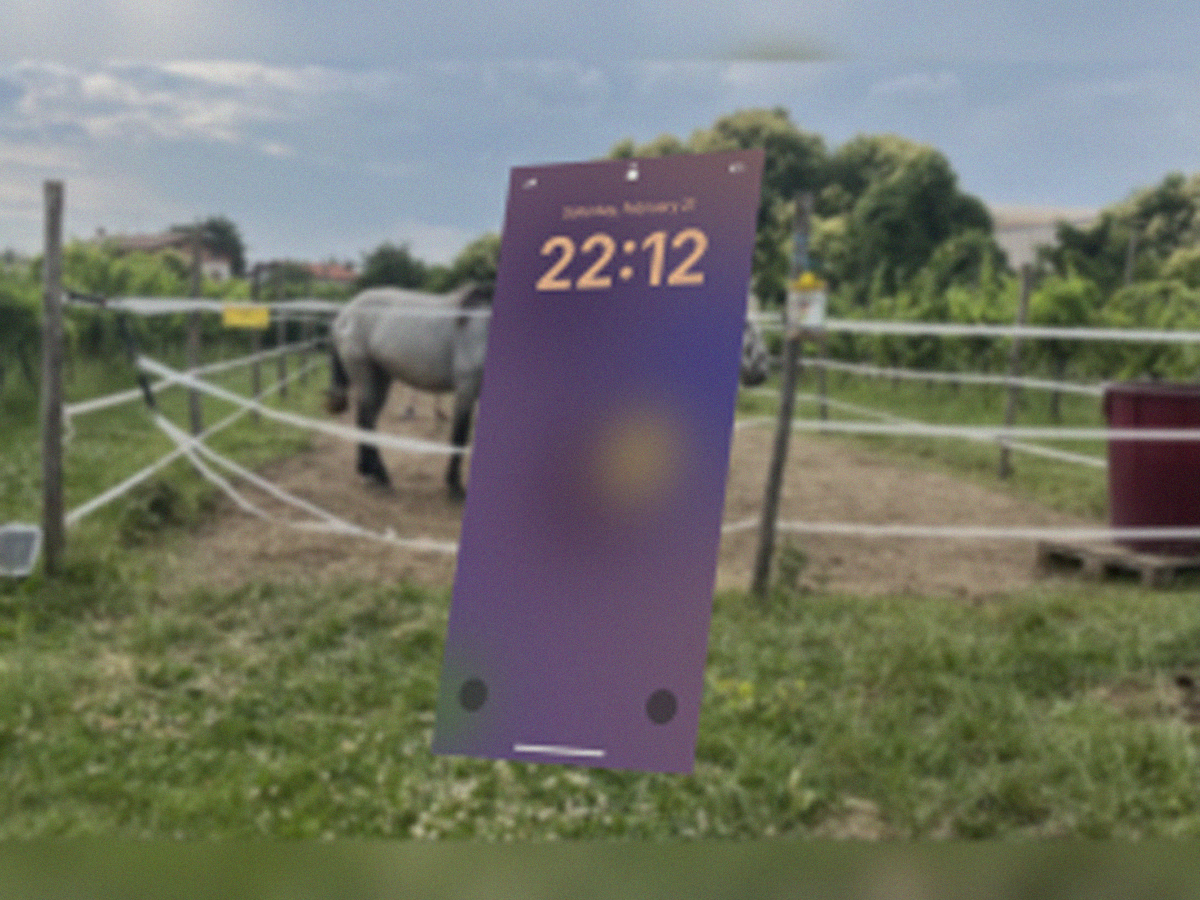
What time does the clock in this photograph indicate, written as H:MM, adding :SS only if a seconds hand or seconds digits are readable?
22:12
